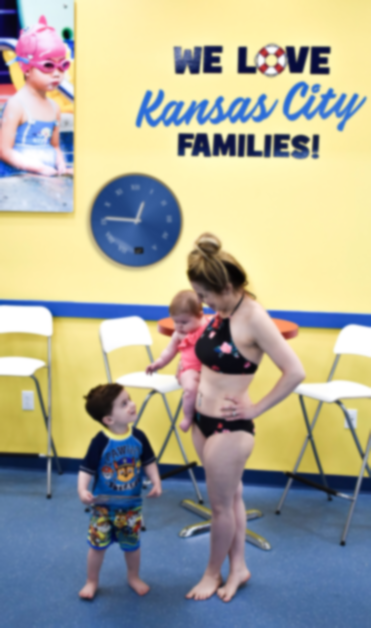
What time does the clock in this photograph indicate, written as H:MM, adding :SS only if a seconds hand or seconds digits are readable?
12:46
